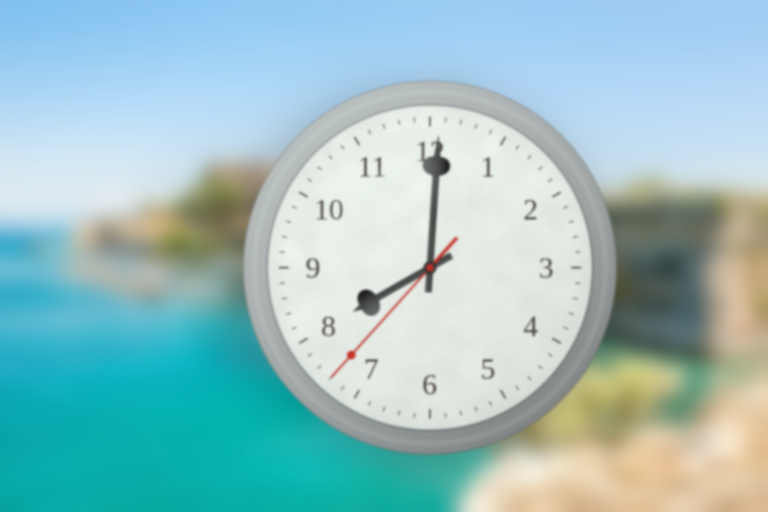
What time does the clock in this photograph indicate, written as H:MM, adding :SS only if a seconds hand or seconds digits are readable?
8:00:37
